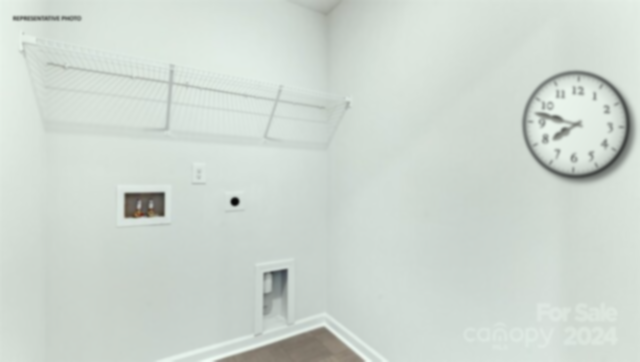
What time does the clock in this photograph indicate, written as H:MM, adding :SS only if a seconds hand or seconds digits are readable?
7:47
